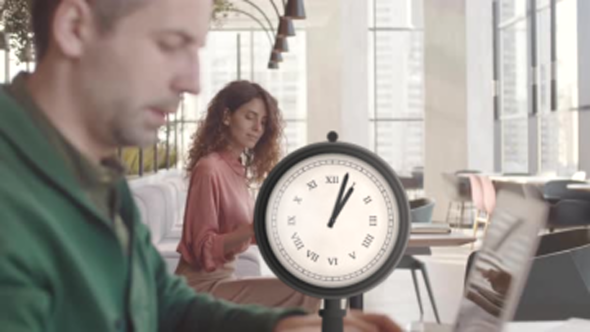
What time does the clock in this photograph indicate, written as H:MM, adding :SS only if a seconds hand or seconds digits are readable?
1:03
